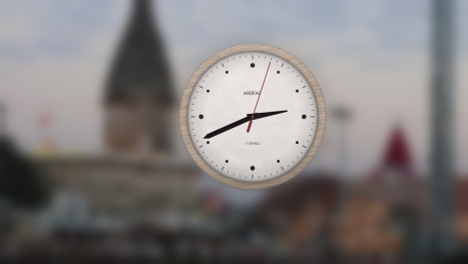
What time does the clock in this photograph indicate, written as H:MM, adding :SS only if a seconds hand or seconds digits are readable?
2:41:03
